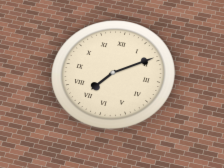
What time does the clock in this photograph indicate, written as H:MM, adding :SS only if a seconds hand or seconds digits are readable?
7:09
